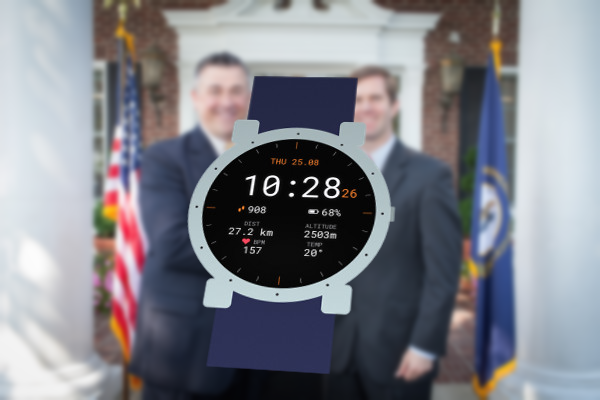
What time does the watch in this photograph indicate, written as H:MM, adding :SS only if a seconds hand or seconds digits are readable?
10:28:26
